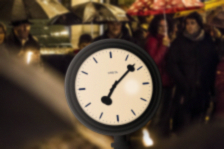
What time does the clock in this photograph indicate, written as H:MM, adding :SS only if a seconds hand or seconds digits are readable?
7:08
